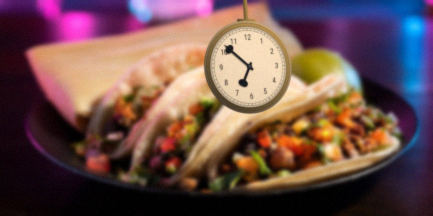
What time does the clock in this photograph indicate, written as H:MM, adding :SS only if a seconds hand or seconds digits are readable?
6:52
